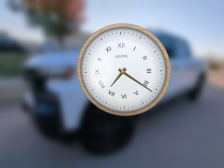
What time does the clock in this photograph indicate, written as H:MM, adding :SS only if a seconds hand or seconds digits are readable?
7:21
